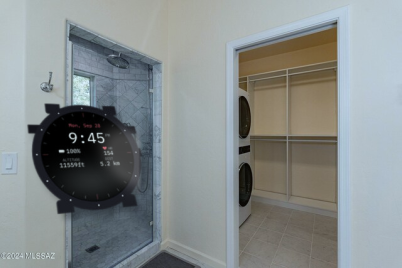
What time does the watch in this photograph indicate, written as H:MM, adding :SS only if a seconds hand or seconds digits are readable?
9:45
